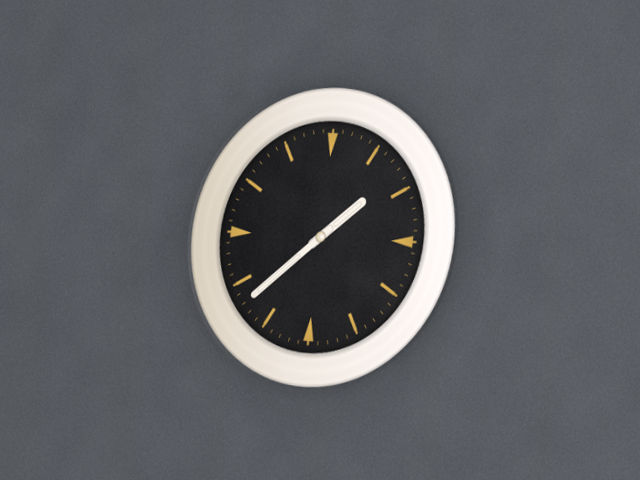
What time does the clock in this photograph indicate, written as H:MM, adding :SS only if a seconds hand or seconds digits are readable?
1:38
